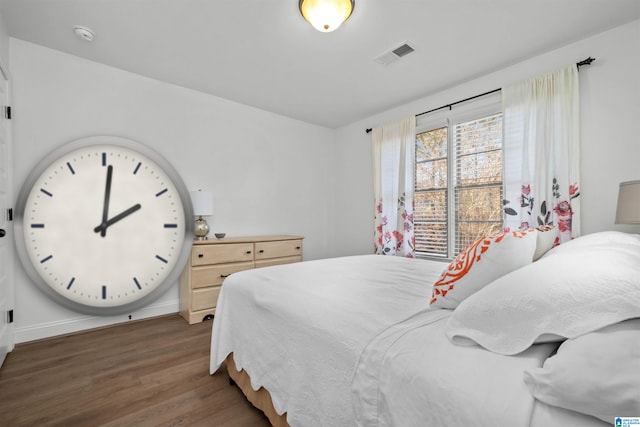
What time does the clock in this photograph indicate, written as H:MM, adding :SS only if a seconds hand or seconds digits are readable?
2:01
